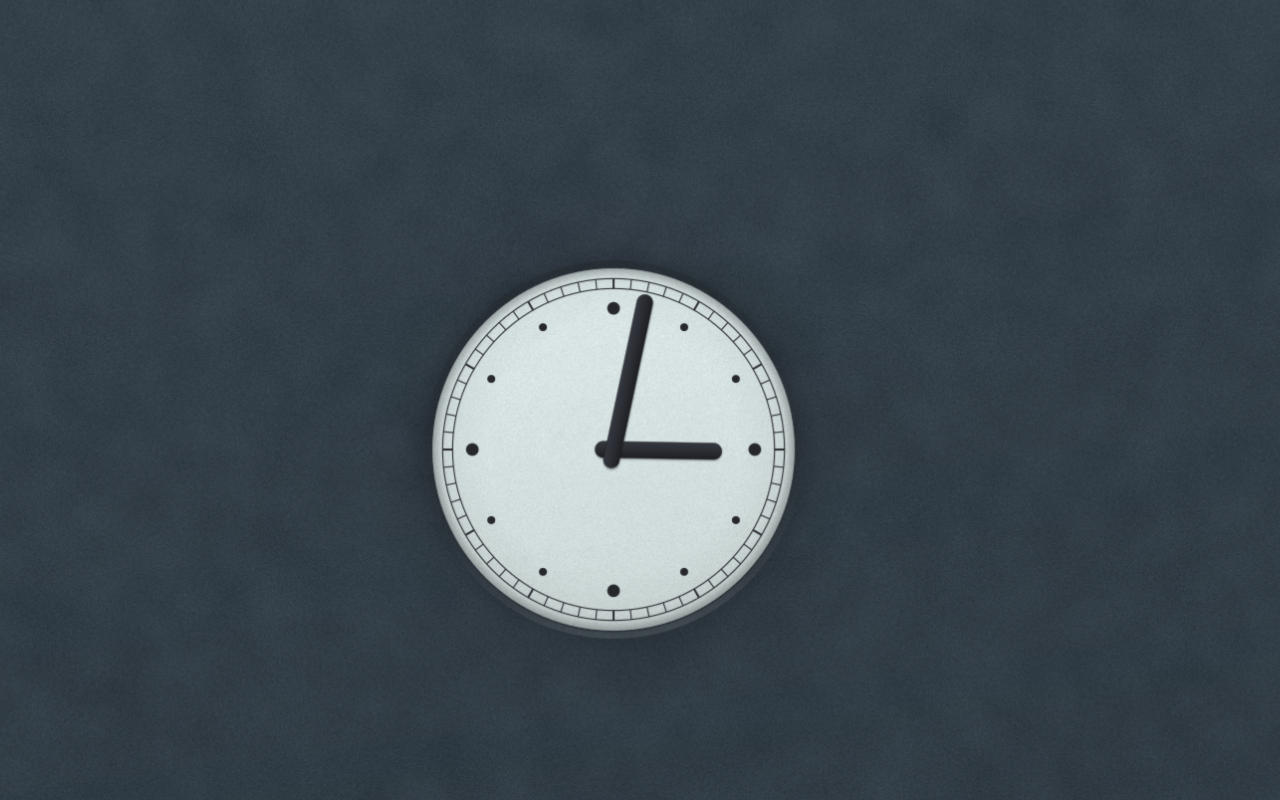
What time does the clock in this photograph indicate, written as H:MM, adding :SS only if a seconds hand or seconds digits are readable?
3:02
